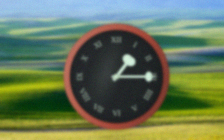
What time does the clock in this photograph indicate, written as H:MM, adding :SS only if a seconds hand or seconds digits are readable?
1:15
